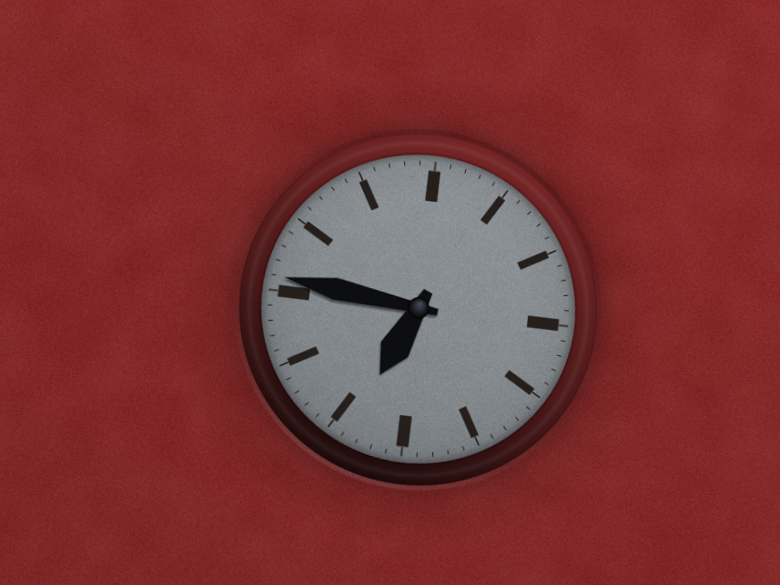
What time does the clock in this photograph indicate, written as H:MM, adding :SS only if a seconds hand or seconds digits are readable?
6:46
